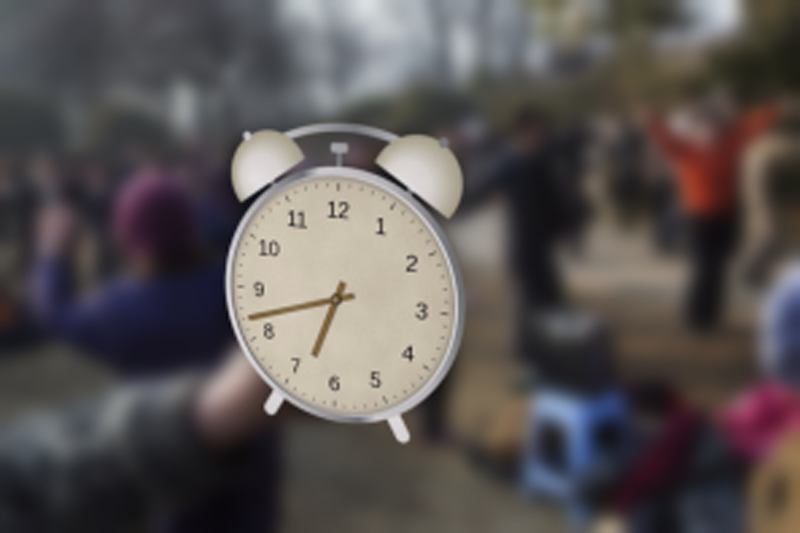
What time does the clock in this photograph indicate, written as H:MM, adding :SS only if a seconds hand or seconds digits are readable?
6:42
